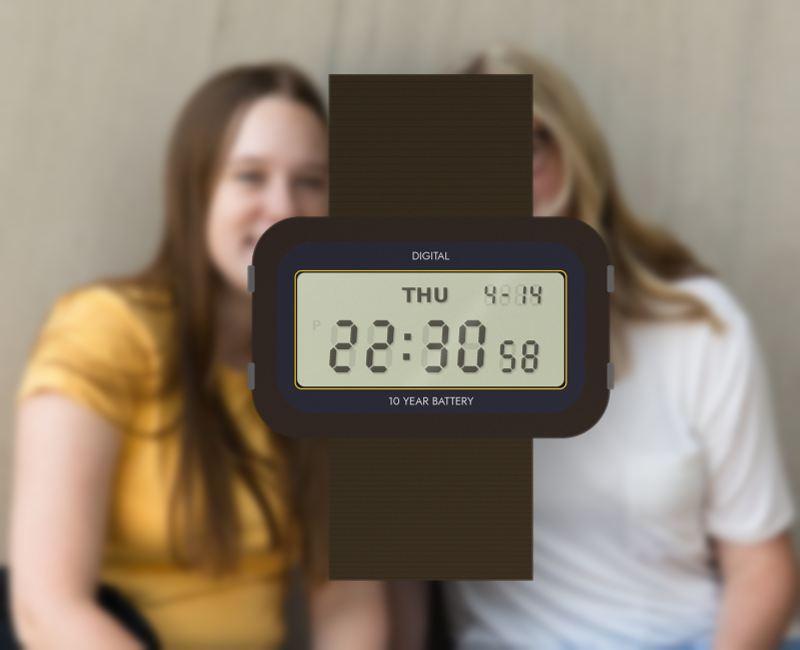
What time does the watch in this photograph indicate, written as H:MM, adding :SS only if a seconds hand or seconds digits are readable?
22:30:58
